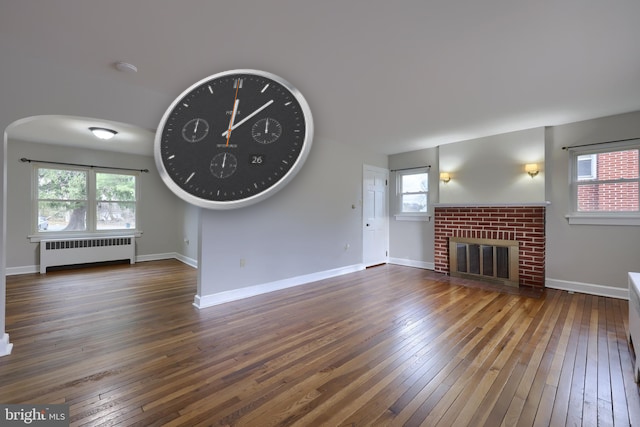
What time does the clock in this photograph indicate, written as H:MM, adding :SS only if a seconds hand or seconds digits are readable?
12:08
